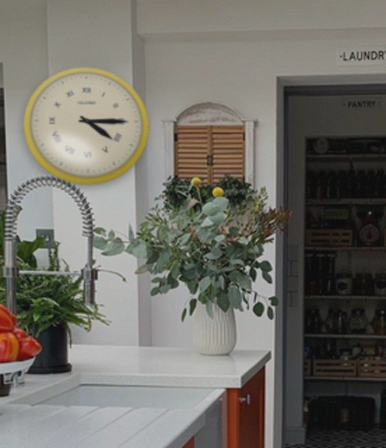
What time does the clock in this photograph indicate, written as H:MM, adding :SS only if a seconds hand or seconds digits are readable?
4:15
